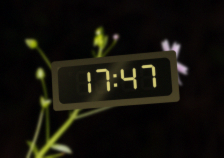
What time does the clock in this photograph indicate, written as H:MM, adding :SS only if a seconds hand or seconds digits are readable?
17:47
